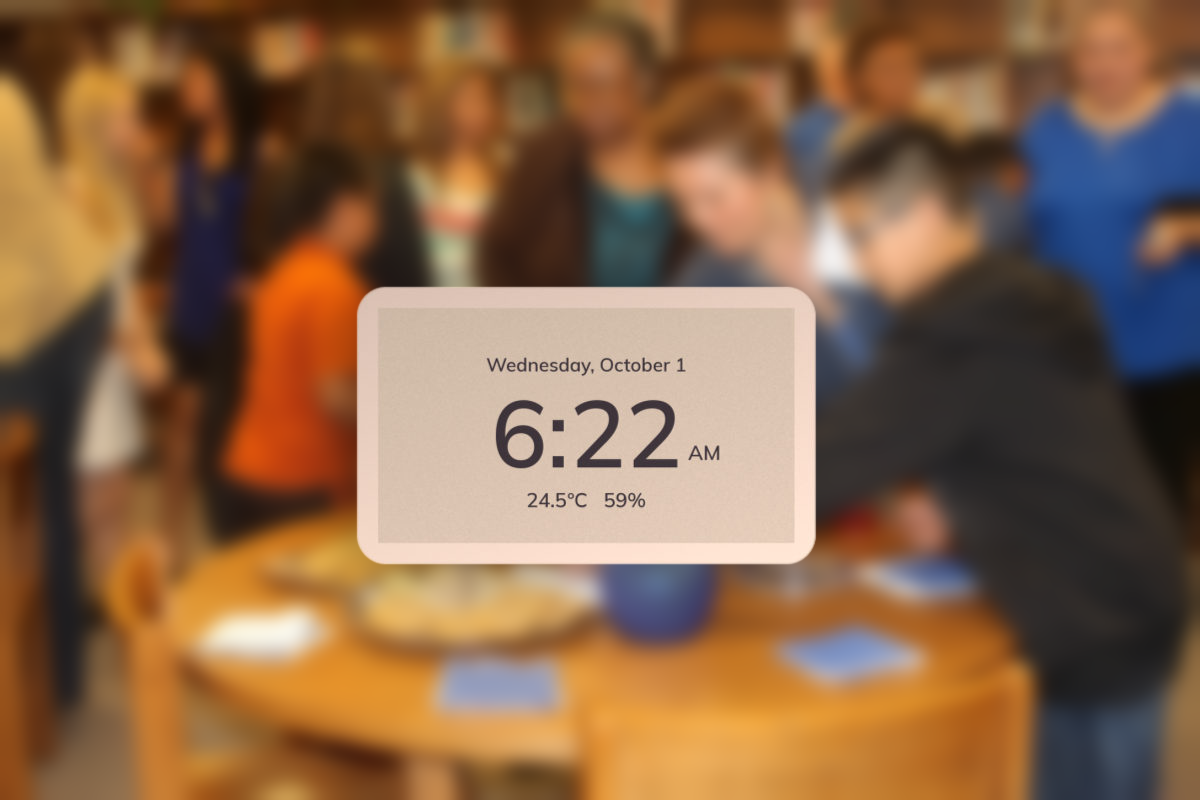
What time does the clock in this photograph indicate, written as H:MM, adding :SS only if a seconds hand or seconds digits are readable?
6:22
